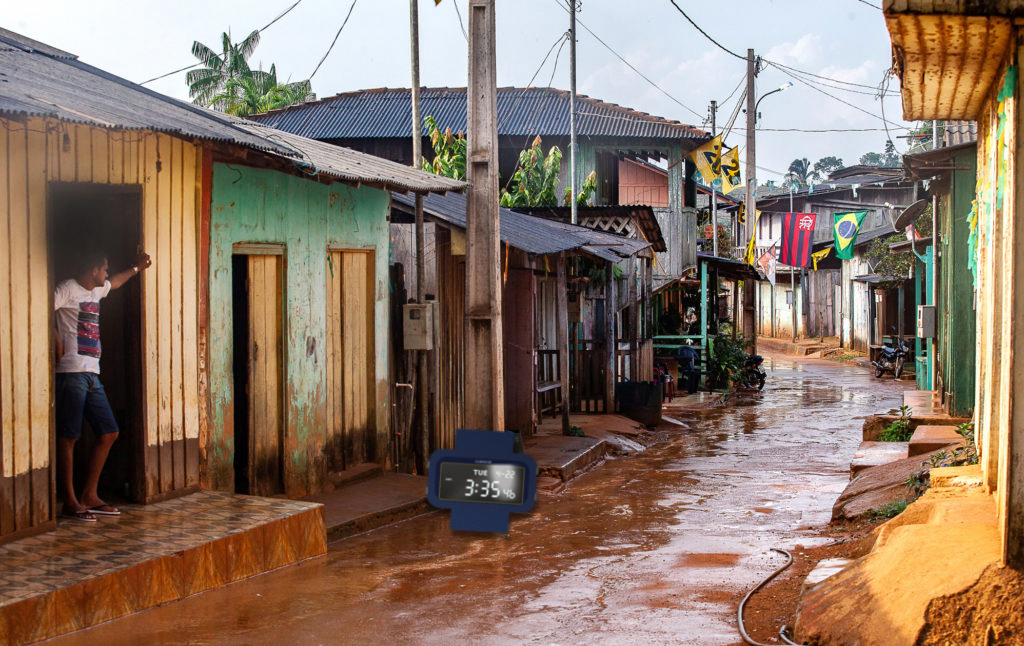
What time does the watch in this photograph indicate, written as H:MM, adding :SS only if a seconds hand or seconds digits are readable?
3:35:46
